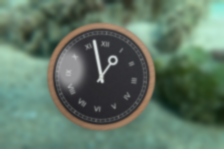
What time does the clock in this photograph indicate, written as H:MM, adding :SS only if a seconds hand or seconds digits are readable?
12:57
